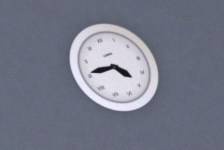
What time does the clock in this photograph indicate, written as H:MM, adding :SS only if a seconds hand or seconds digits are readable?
4:46
